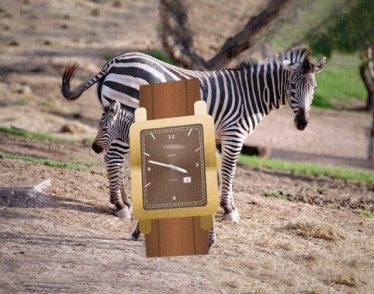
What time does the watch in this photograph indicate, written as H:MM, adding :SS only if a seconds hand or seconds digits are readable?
3:48
